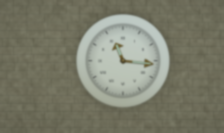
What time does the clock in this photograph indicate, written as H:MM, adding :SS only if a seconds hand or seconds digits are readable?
11:16
